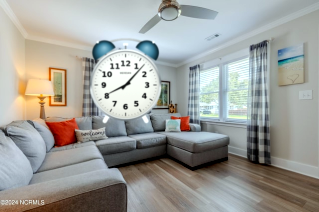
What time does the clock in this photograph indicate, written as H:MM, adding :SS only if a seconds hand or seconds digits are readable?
8:07
